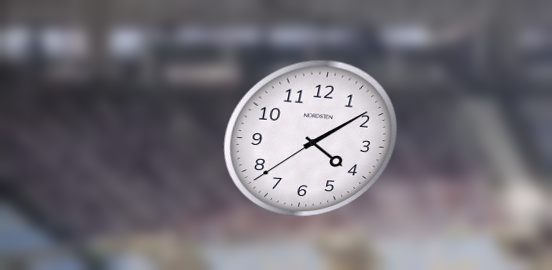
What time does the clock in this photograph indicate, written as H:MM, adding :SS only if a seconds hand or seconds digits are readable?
4:08:38
